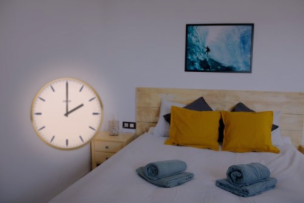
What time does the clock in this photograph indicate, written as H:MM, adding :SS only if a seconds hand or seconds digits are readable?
2:00
